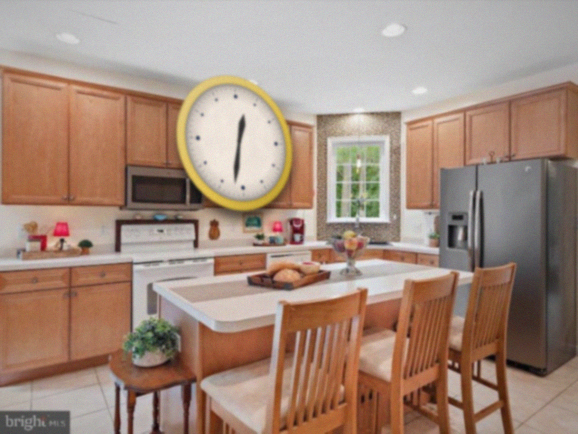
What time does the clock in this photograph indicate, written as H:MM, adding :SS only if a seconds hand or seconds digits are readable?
12:32
